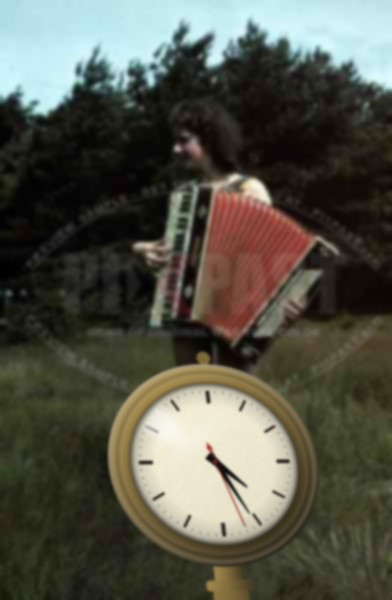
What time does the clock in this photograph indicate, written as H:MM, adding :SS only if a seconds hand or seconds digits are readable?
4:25:27
